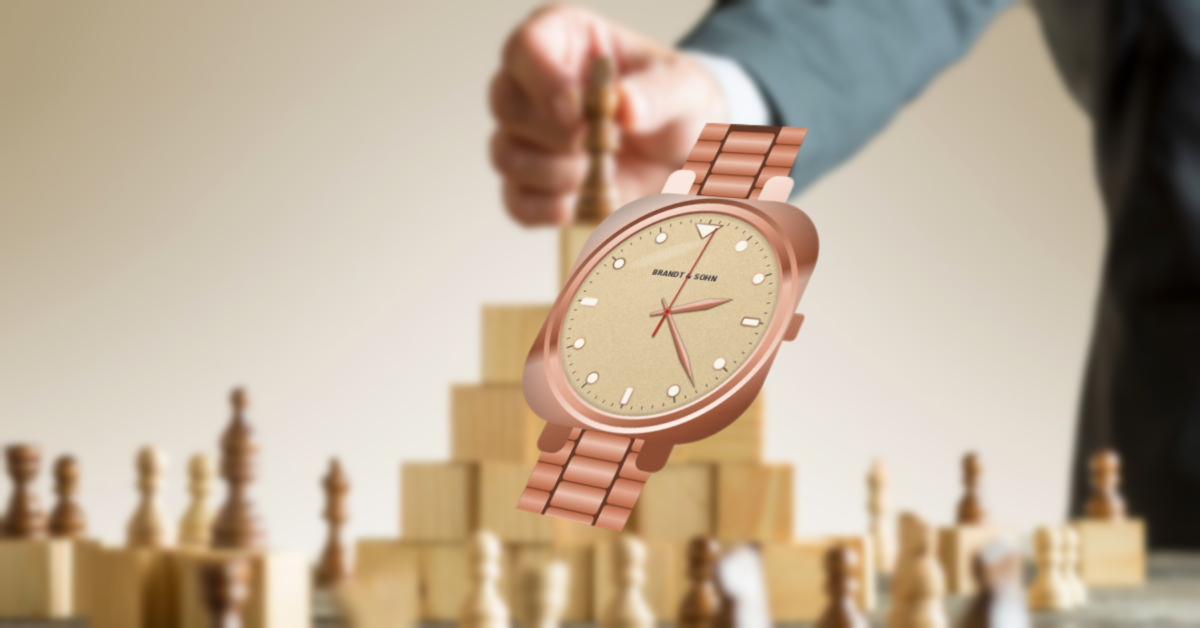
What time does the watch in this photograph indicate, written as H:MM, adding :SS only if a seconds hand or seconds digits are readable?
2:23:01
